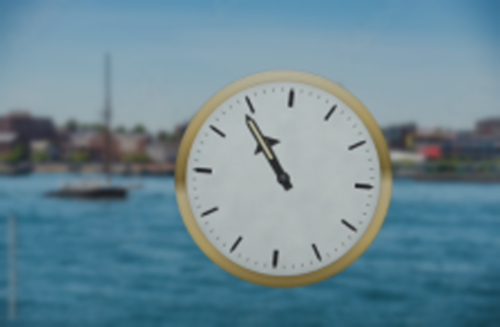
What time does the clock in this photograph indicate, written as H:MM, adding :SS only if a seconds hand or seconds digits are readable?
10:54
